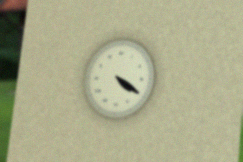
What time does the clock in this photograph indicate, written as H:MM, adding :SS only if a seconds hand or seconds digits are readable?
4:20
